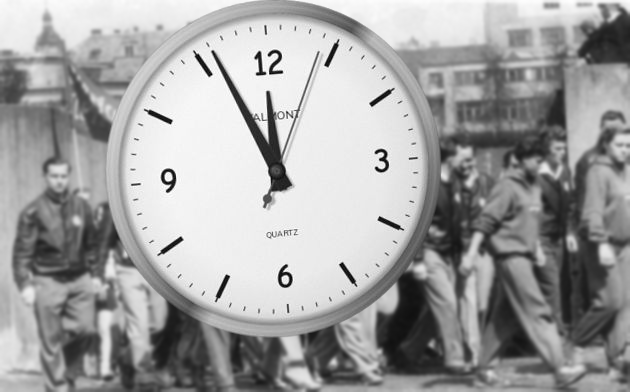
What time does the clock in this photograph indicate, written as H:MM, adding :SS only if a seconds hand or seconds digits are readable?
11:56:04
